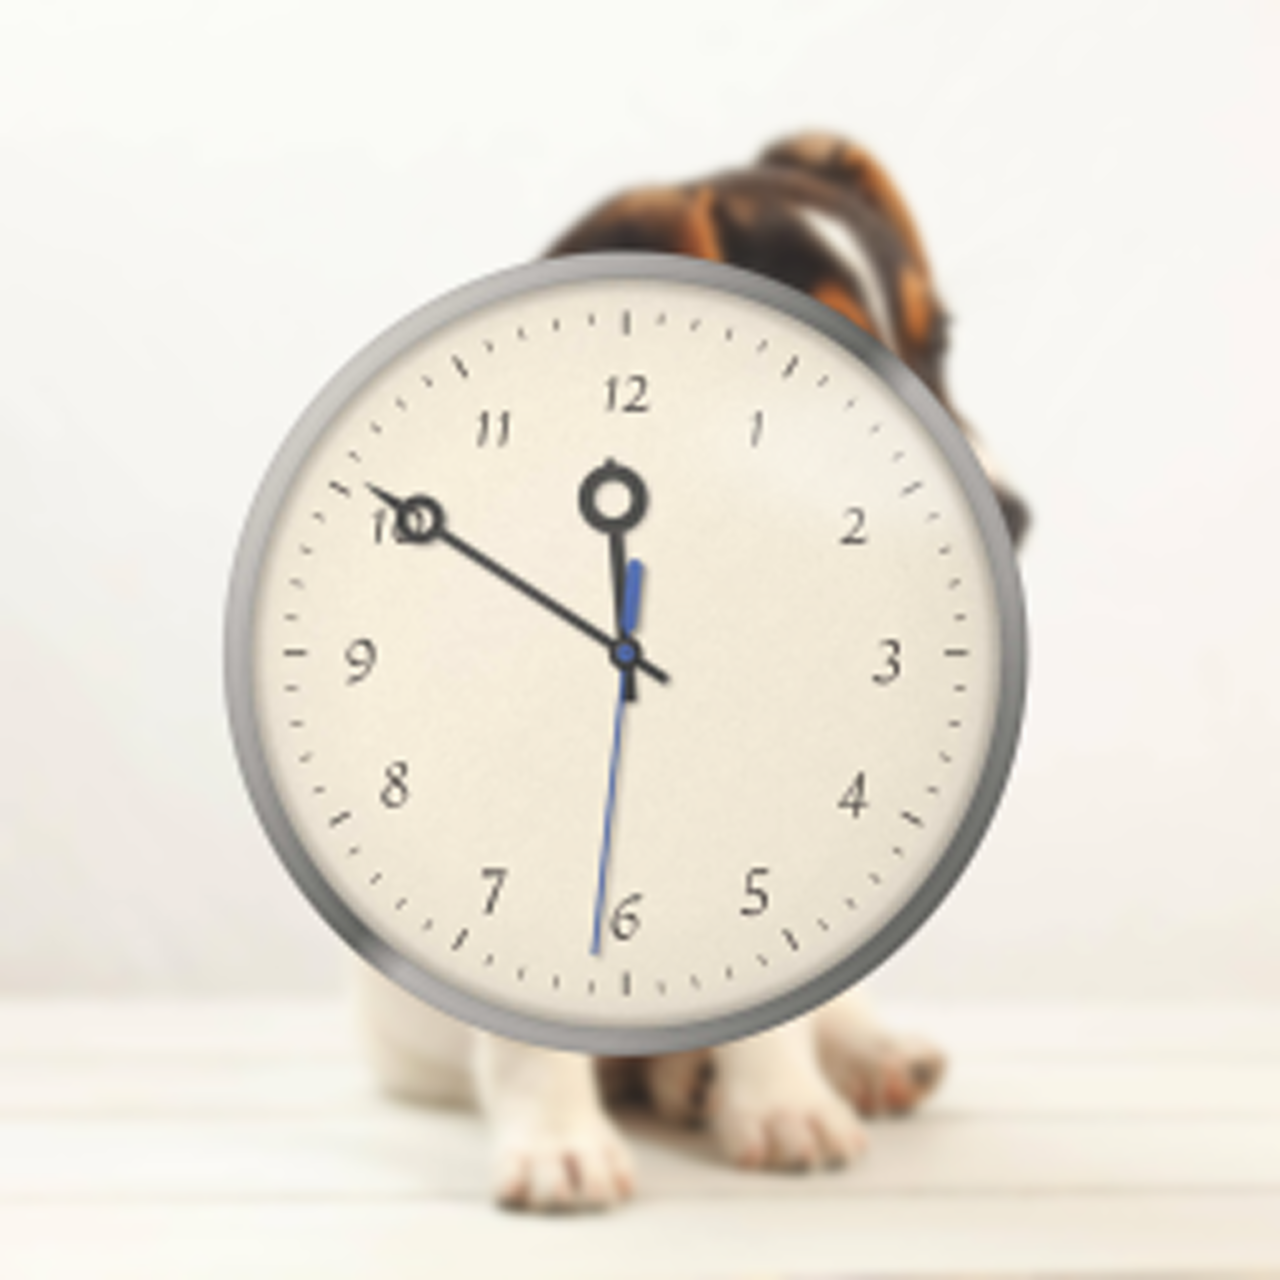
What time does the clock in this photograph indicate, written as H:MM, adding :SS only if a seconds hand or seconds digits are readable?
11:50:31
